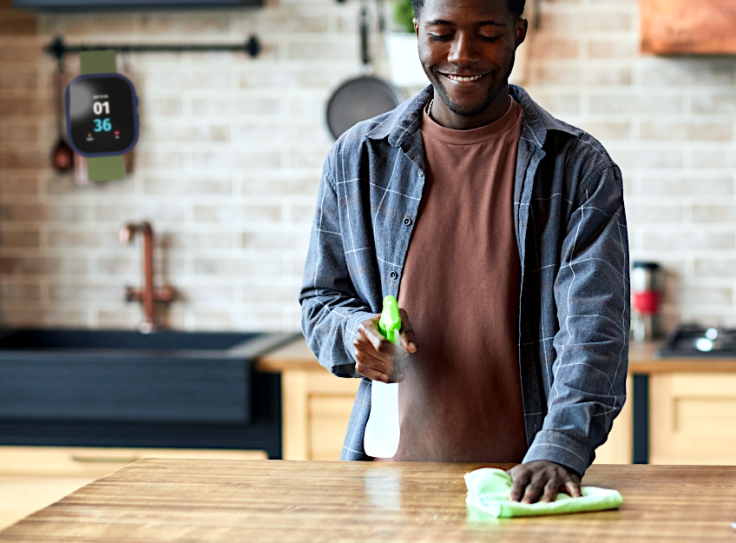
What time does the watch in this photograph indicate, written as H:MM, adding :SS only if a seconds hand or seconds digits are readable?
1:36
